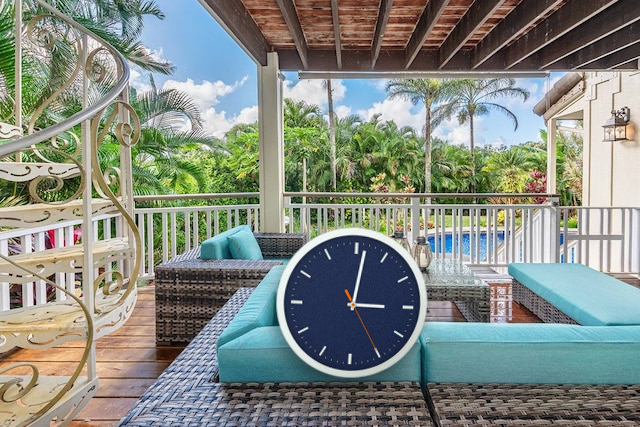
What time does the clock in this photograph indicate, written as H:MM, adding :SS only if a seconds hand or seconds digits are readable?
3:01:25
